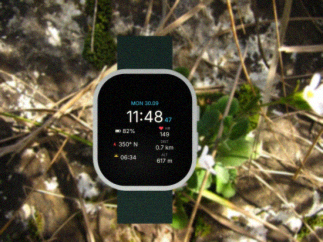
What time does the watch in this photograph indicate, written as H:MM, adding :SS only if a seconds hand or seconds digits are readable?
11:48
